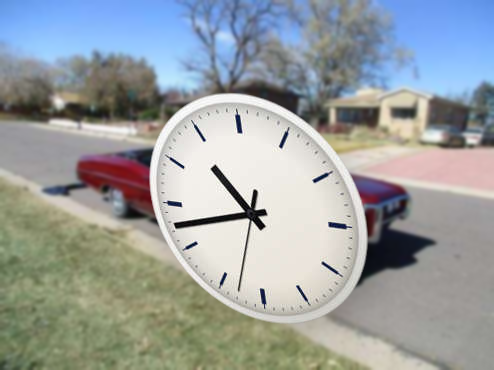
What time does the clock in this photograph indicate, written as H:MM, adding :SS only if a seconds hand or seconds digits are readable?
10:42:33
